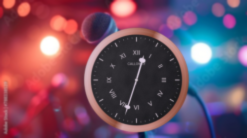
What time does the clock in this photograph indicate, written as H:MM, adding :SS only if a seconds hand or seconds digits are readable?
12:33
